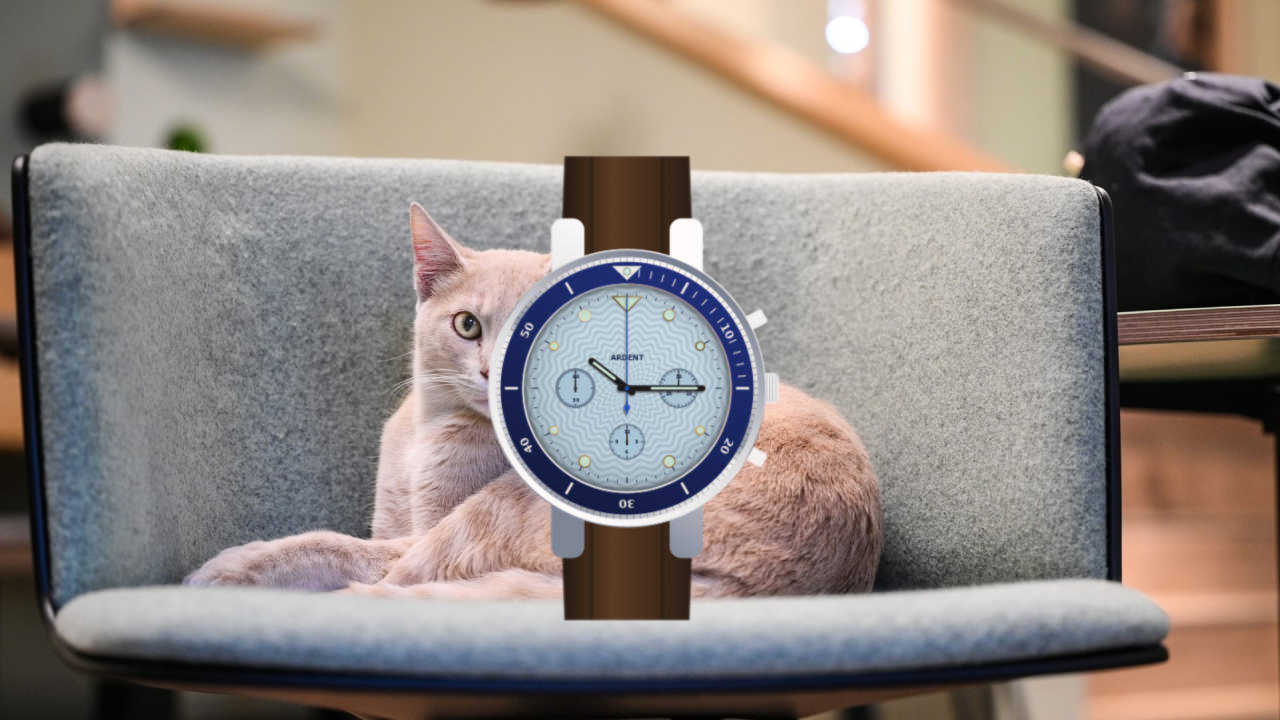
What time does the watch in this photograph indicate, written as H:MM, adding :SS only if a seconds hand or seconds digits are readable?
10:15
